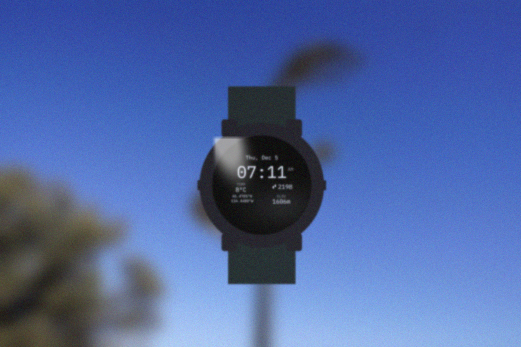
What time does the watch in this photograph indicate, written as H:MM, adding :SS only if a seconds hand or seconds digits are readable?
7:11
